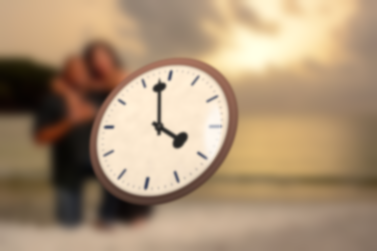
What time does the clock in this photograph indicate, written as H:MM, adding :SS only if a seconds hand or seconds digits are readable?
3:58
